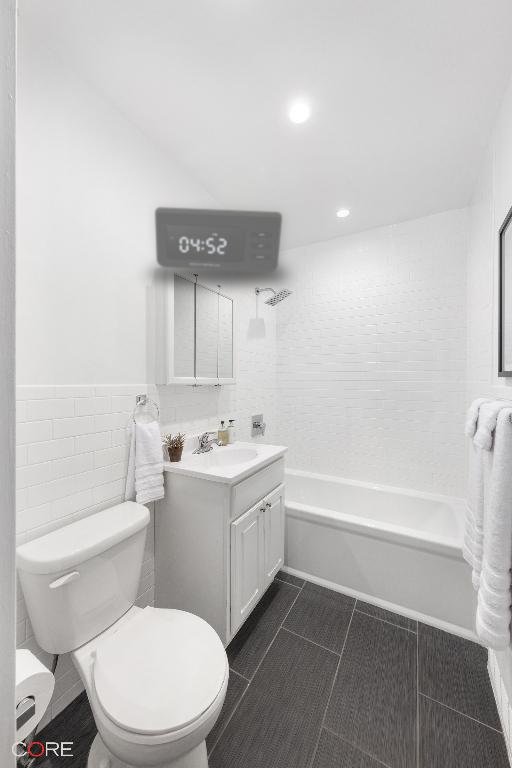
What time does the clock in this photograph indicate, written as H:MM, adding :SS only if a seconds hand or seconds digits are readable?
4:52
